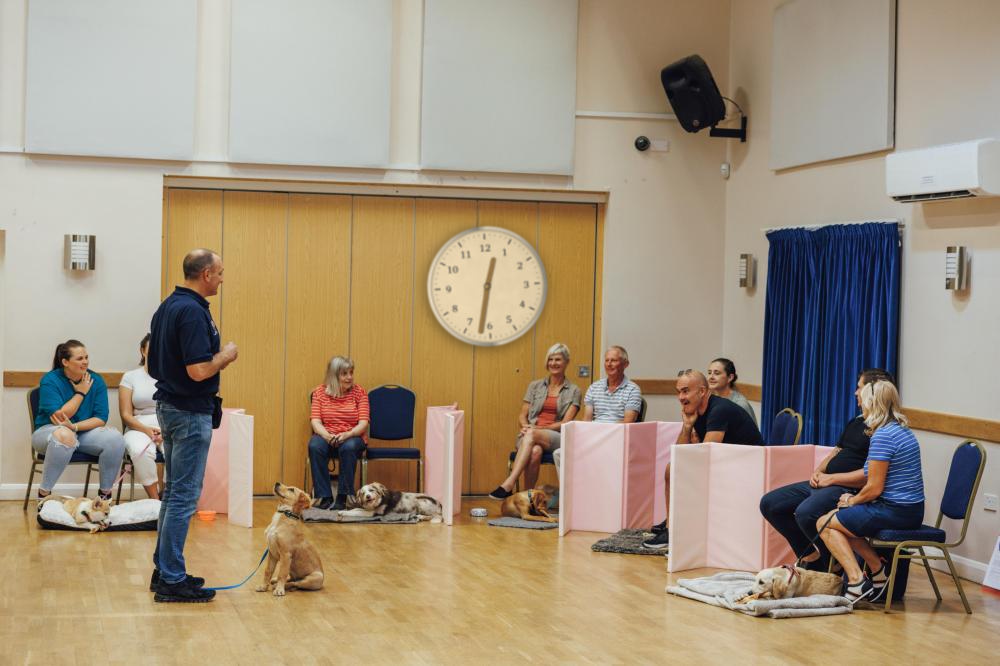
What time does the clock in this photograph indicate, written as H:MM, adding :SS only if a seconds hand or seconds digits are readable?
12:32
